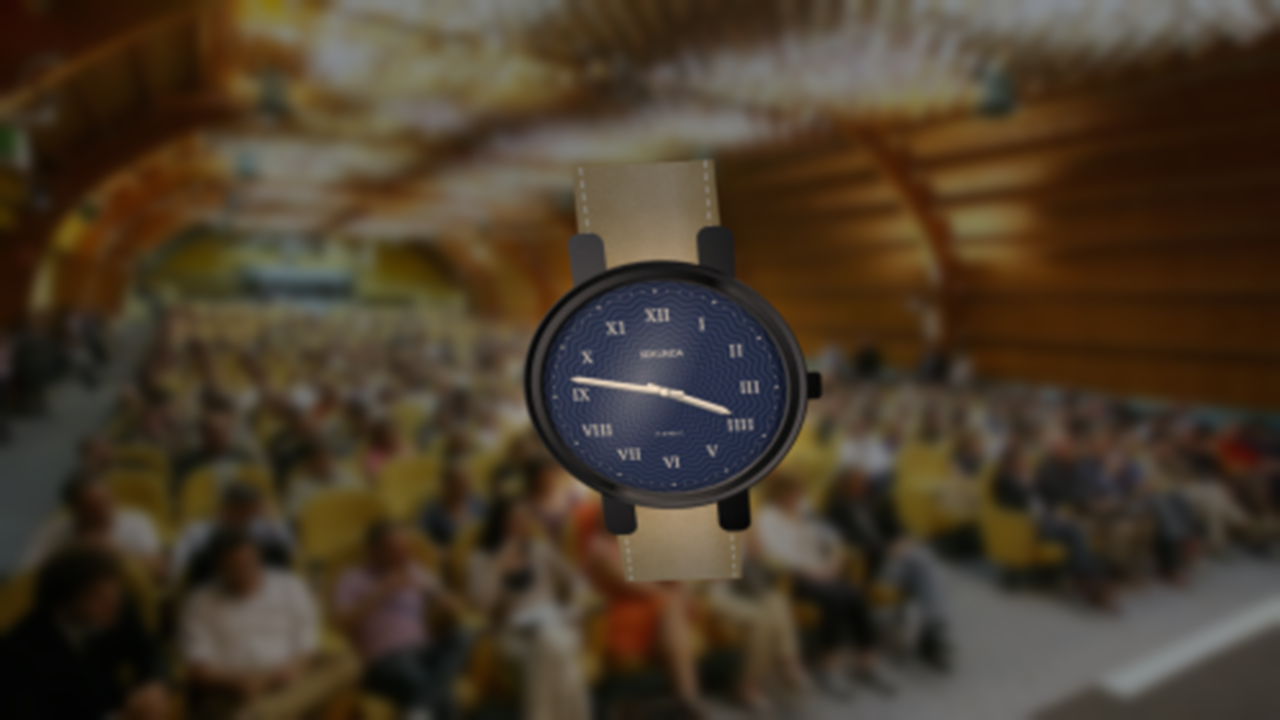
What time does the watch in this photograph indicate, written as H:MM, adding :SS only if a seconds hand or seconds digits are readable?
3:47
